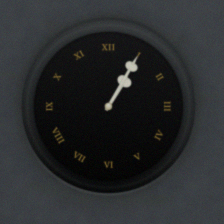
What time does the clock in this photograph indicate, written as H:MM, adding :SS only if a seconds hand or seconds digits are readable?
1:05
